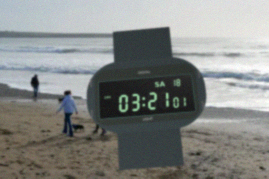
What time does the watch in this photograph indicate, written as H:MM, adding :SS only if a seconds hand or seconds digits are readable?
3:21:01
